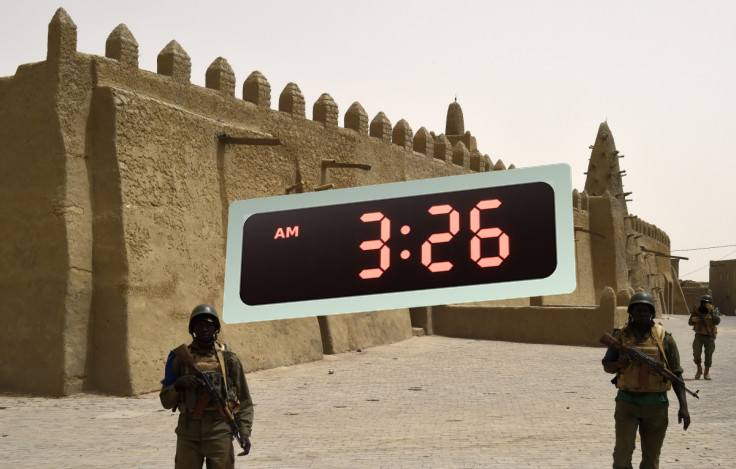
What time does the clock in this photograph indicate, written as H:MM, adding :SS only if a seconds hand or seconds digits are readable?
3:26
